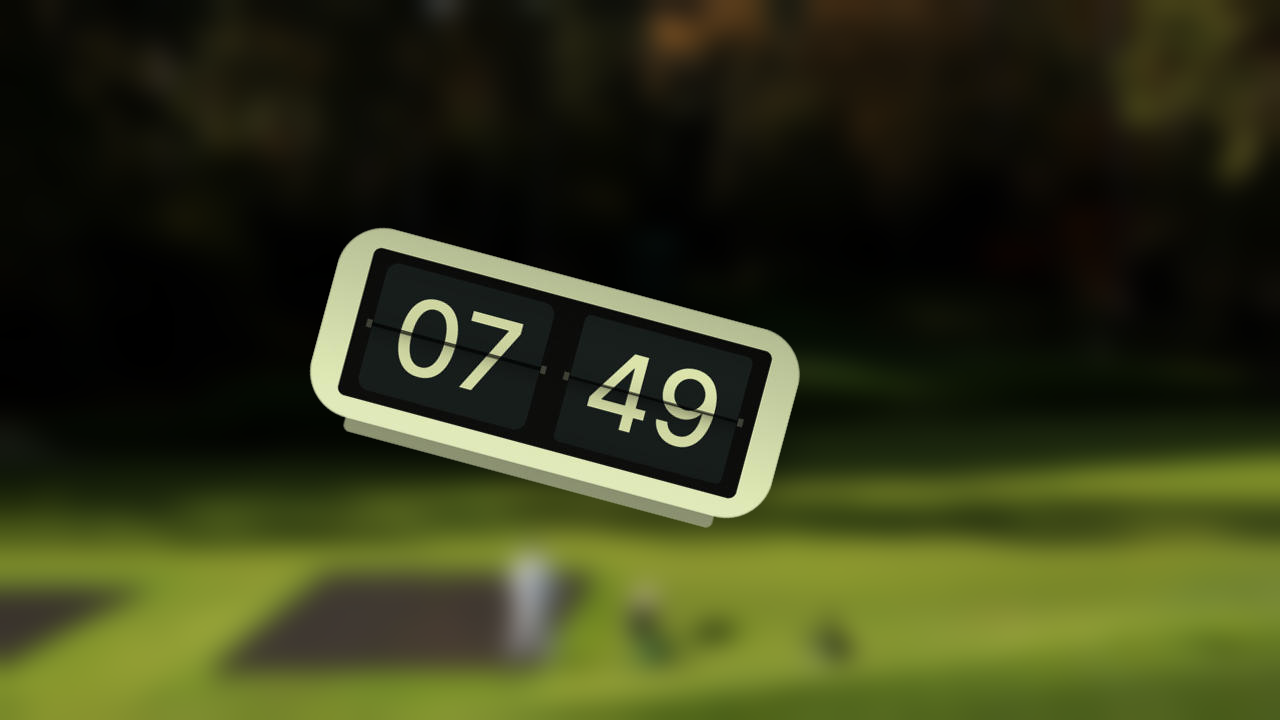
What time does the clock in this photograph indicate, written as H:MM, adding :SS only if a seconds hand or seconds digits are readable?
7:49
